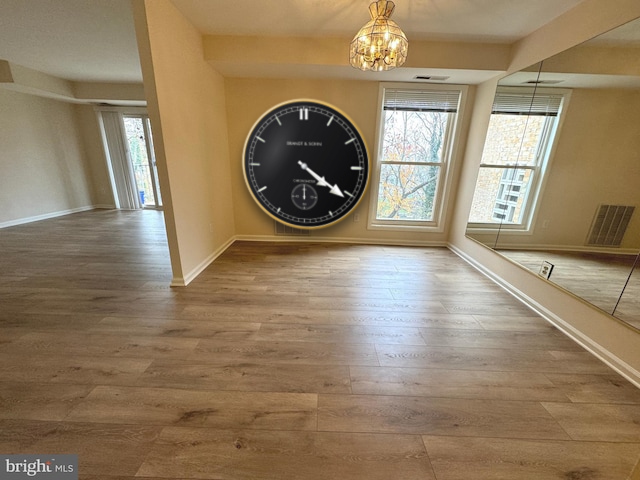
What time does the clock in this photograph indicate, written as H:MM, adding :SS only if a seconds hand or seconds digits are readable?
4:21
